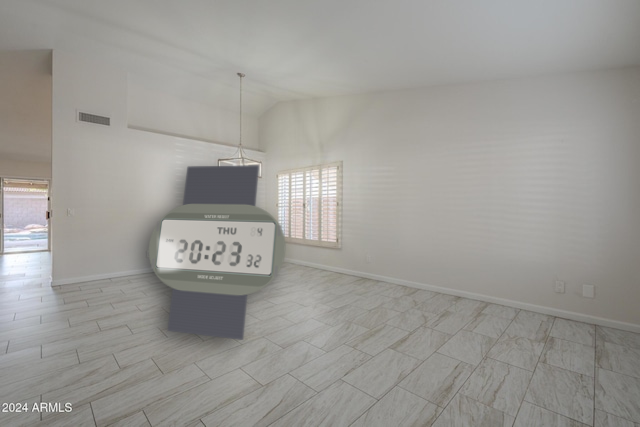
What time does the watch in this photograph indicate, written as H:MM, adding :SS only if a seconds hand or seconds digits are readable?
20:23:32
